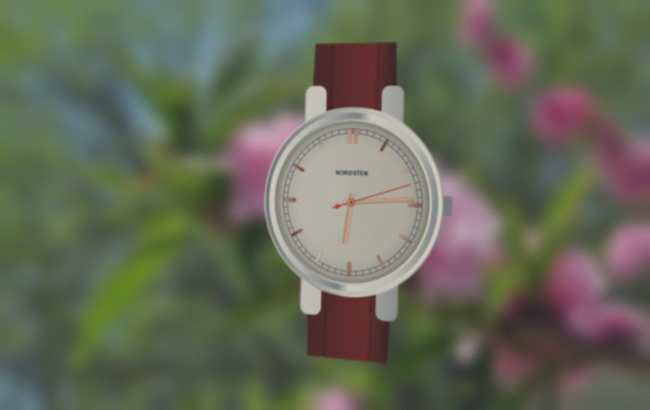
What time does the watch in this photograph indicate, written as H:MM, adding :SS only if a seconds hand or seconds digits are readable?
6:14:12
